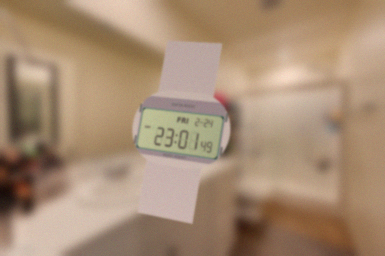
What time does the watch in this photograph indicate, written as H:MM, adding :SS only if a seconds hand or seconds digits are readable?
23:01
